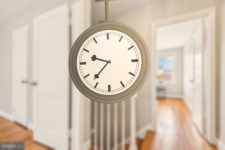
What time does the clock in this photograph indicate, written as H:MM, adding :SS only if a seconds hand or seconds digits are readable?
9:37
